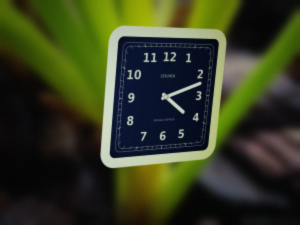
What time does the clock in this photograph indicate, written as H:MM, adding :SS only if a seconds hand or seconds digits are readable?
4:12
